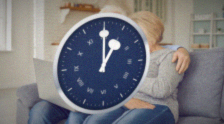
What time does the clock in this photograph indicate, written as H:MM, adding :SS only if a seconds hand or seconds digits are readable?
1:00
